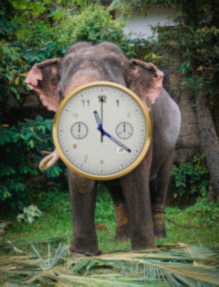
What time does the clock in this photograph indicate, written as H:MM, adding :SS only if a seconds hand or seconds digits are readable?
11:21
